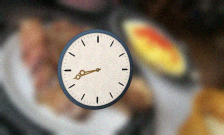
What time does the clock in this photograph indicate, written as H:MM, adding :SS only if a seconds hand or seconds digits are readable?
8:42
